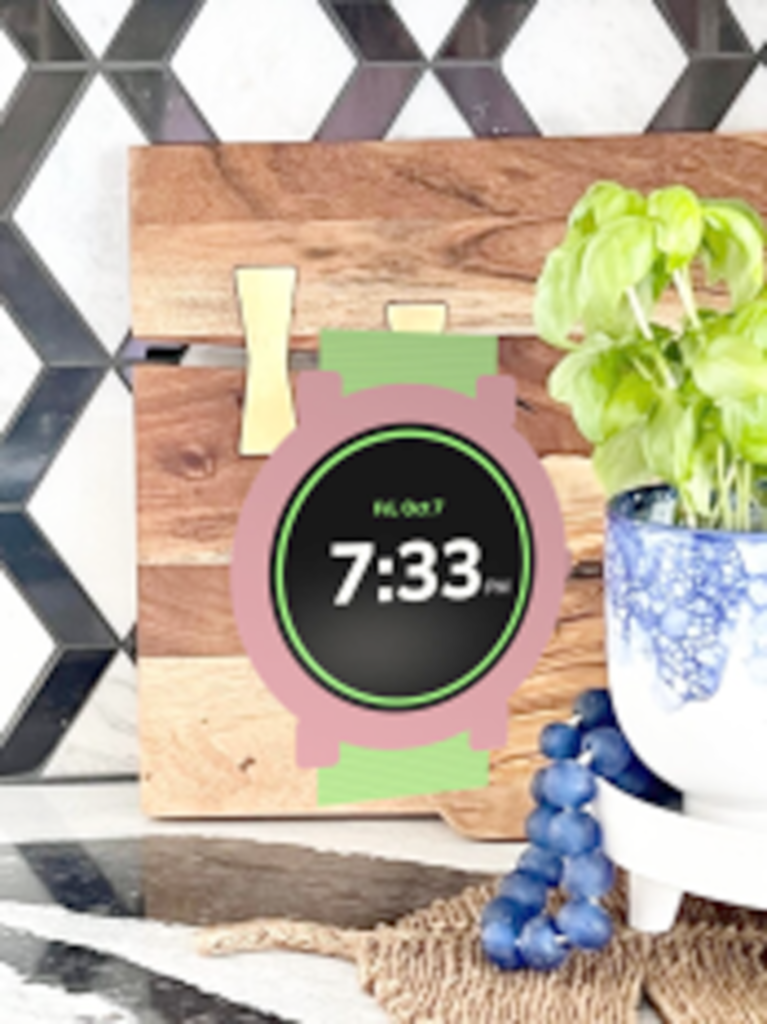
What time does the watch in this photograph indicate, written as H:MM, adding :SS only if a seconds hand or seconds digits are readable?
7:33
